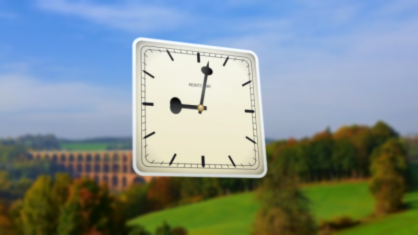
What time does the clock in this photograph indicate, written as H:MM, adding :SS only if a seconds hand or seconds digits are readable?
9:02
